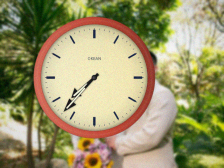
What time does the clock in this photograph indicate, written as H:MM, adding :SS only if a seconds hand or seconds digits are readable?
7:37
